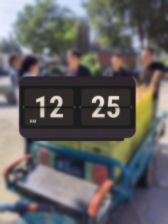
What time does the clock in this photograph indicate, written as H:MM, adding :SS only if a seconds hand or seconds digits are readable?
12:25
